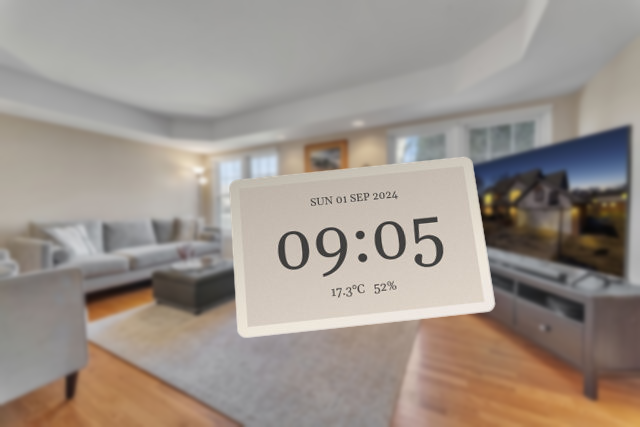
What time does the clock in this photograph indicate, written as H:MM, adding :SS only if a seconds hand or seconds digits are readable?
9:05
